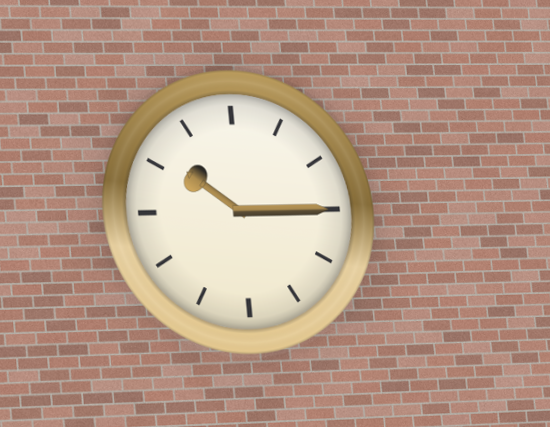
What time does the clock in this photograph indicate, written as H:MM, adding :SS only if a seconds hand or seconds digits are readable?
10:15
